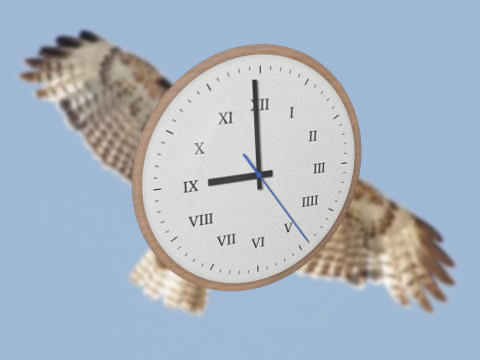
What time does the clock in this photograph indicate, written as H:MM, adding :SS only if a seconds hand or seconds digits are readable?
8:59:24
